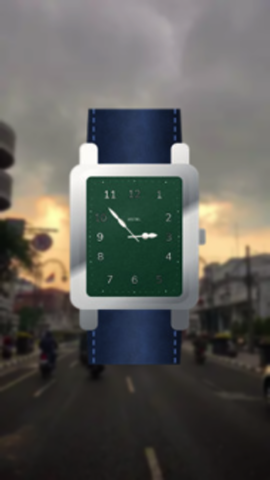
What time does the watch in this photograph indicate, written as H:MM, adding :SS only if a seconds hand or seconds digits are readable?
2:53
